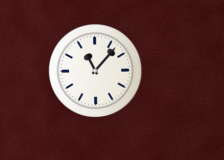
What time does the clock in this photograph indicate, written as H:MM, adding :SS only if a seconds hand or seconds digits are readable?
11:07
